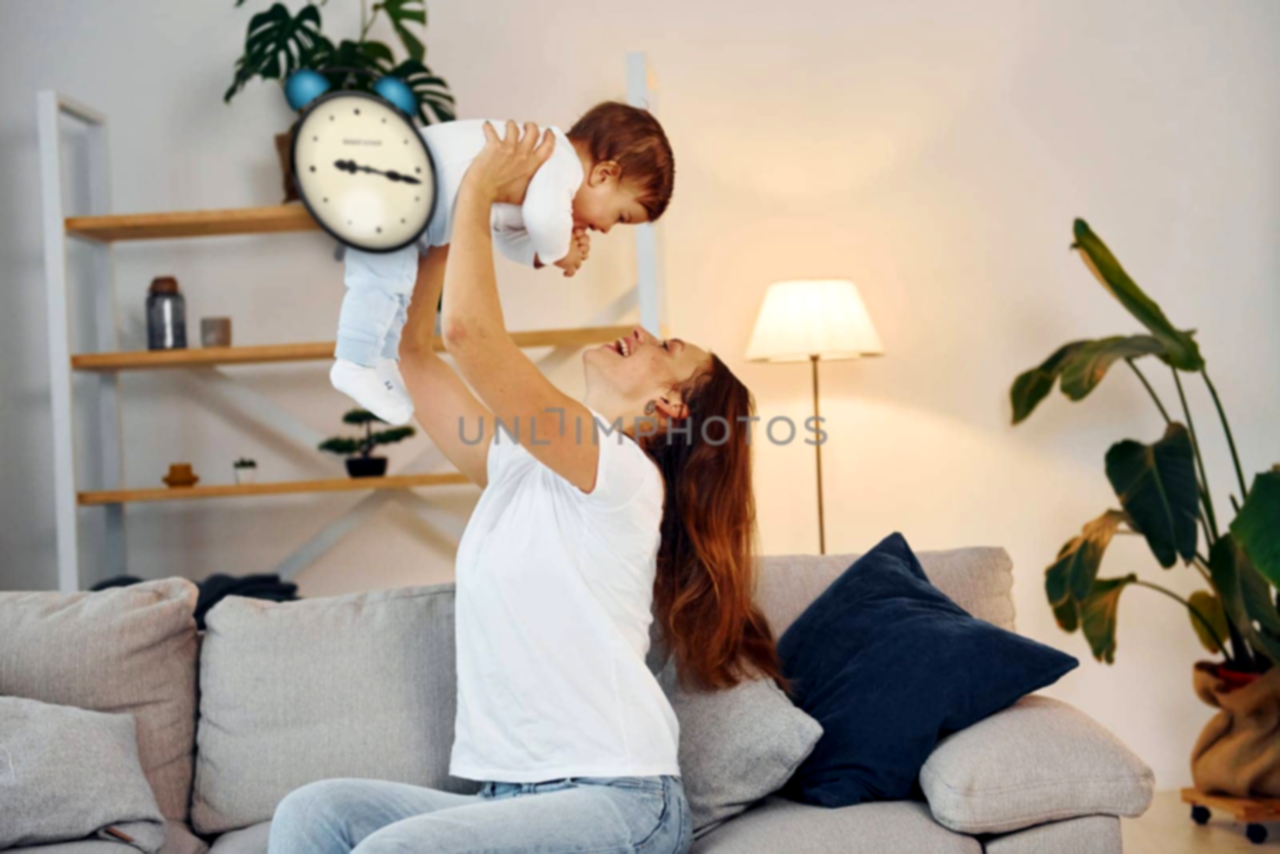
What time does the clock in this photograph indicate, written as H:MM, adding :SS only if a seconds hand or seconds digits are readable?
9:17
